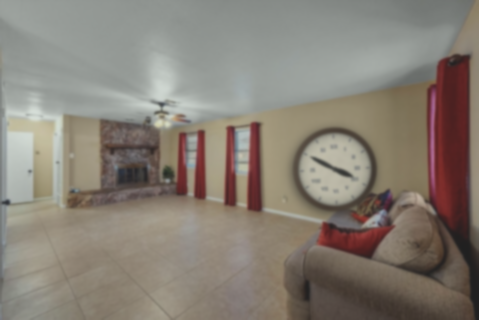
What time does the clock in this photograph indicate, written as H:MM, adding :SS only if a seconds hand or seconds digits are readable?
3:50
